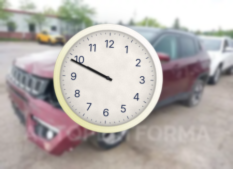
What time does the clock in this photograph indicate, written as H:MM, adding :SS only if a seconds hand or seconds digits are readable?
9:49
